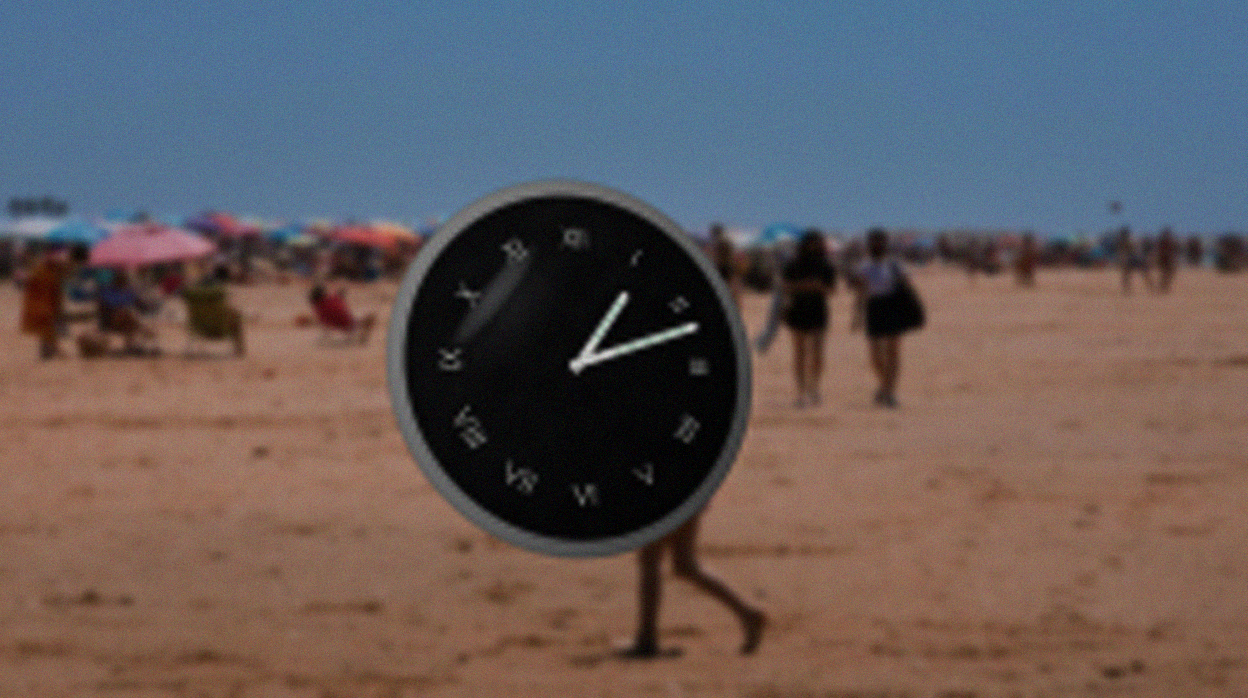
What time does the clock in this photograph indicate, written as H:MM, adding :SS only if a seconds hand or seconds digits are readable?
1:12
